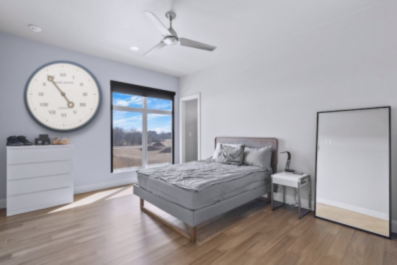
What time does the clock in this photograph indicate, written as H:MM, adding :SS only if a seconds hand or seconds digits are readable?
4:54
